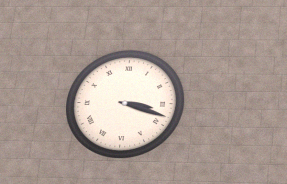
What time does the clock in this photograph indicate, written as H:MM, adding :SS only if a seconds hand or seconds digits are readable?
3:18
